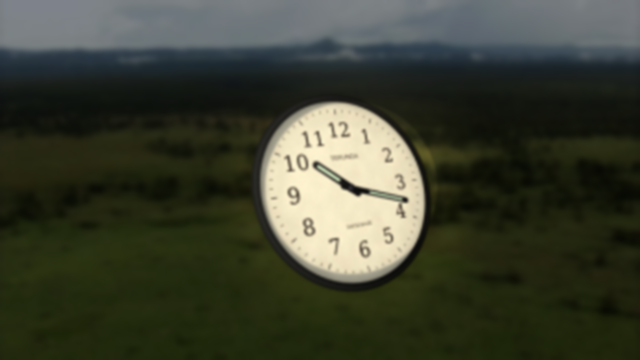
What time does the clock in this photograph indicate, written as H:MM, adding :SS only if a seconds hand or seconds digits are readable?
10:18
